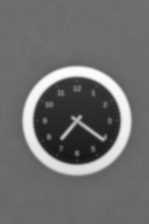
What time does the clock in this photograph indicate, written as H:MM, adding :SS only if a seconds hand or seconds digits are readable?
7:21
